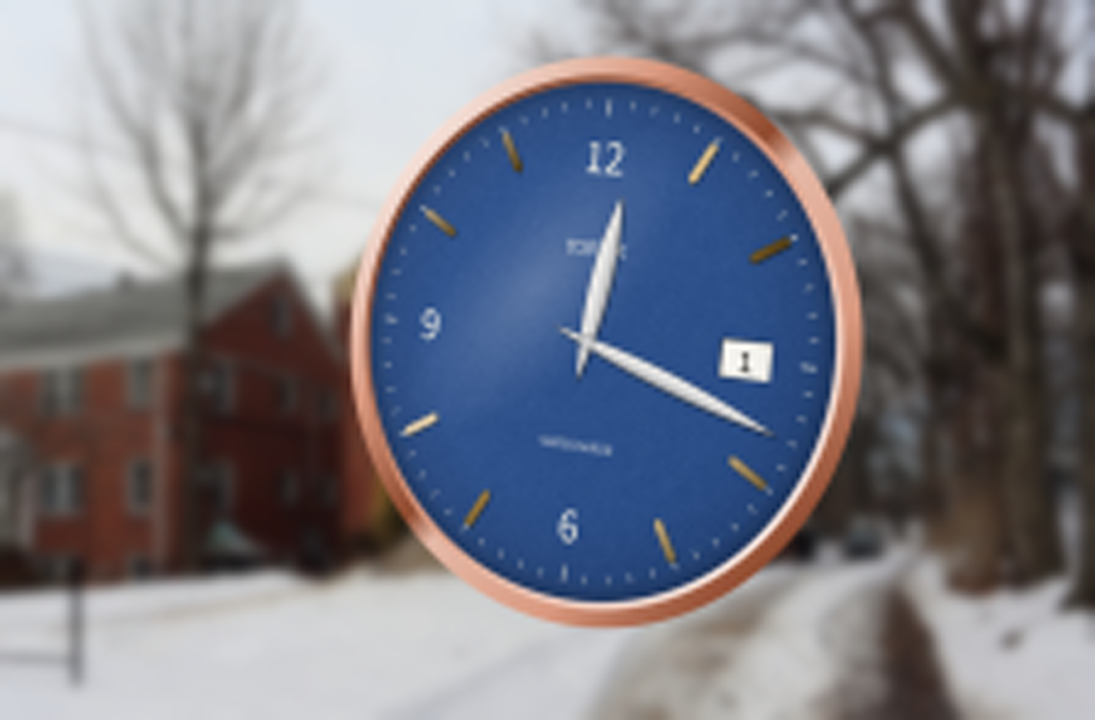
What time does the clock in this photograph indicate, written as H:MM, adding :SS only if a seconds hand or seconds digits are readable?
12:18
